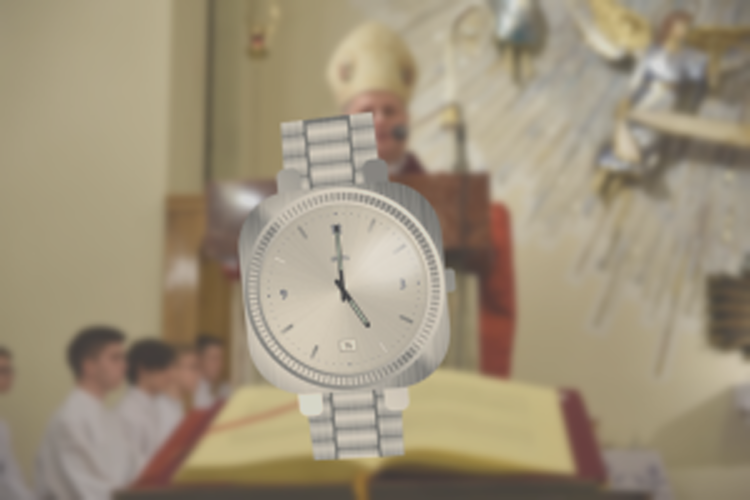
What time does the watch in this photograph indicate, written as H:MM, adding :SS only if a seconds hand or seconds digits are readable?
5:00
